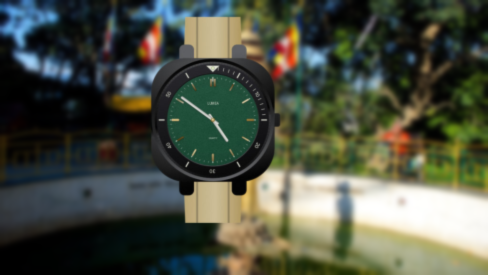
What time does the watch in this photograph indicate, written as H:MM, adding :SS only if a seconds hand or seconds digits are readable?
4:51
